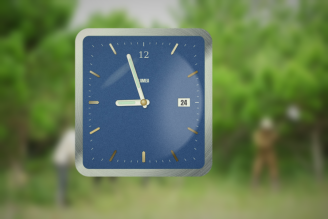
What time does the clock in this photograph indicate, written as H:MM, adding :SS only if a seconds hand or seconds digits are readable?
8:57
